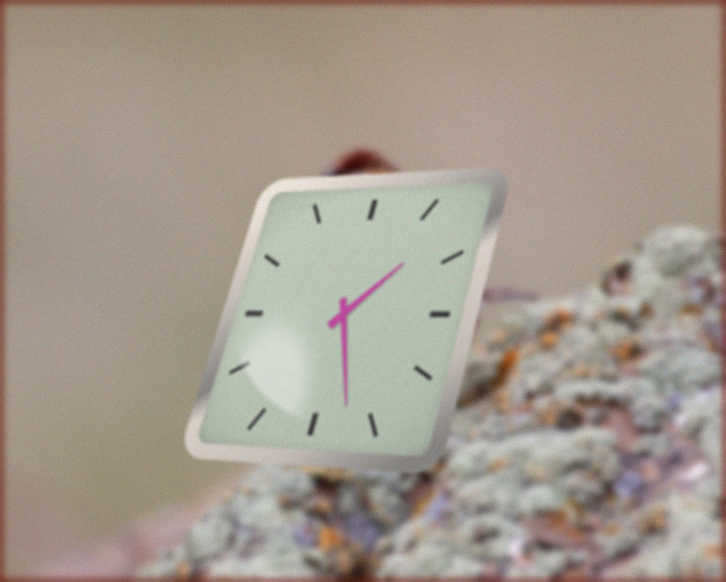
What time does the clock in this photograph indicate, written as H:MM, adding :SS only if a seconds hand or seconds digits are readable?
1:27
